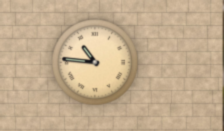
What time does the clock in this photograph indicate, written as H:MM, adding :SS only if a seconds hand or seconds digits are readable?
10:46
